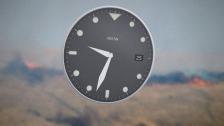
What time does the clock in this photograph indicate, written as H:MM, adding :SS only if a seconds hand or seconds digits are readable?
9:33
